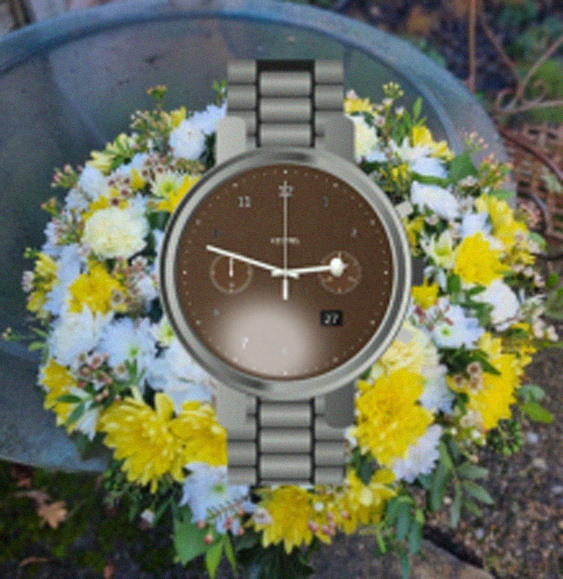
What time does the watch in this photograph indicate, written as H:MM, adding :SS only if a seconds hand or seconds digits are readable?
2:48
